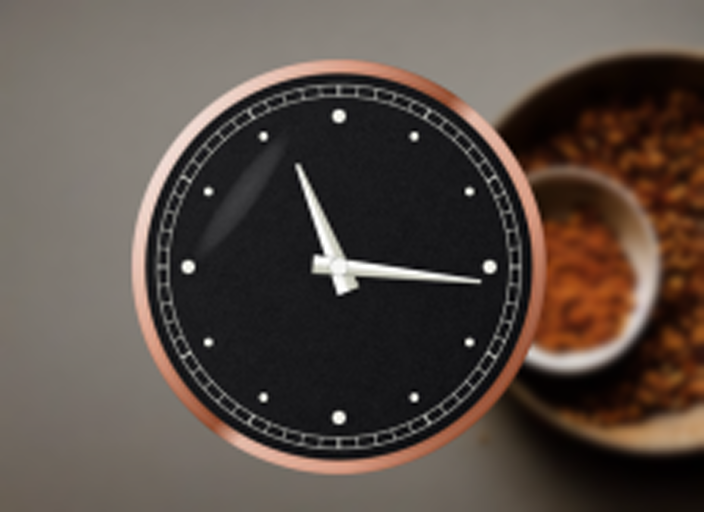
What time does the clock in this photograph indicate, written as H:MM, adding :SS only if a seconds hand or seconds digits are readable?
11:16
